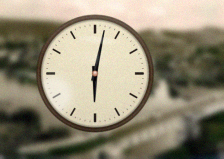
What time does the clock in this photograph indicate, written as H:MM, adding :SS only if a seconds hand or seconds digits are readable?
6:02
